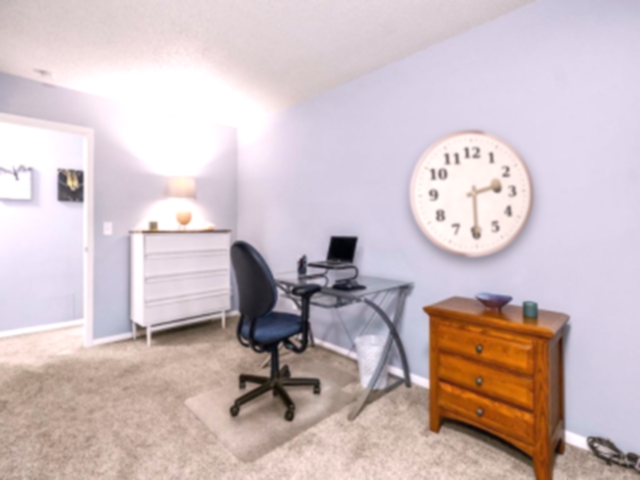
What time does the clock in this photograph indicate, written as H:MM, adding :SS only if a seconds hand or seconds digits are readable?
2:30
